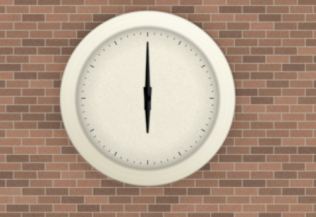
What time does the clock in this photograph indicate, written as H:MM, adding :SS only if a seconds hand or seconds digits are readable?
6:00
